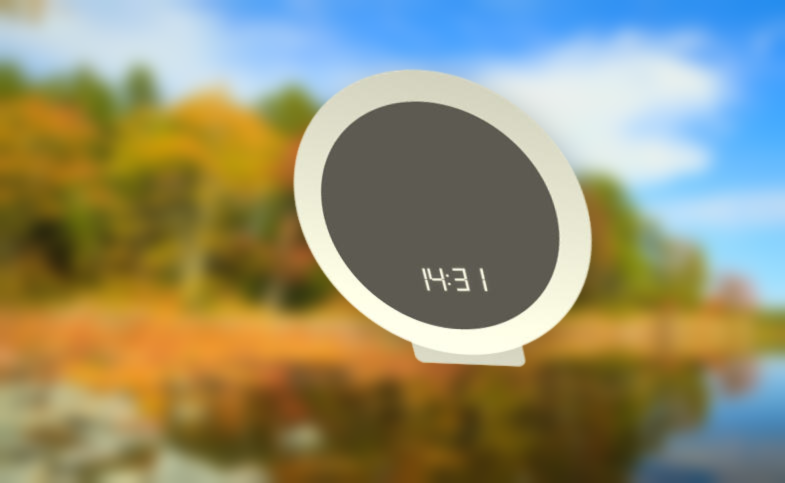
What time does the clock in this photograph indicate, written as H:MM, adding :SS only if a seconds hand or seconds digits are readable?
14:31
